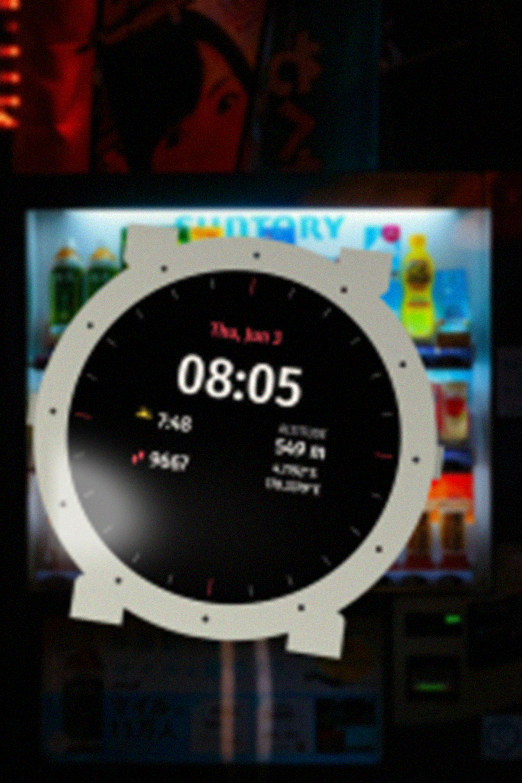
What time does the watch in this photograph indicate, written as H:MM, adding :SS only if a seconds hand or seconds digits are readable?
8:05
